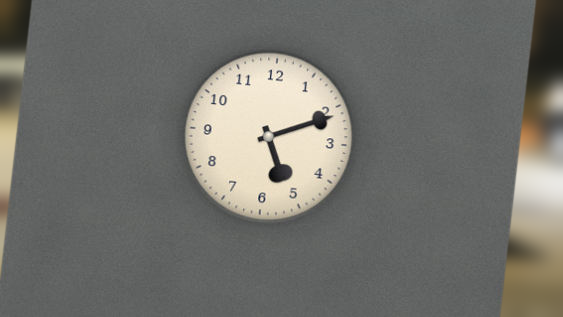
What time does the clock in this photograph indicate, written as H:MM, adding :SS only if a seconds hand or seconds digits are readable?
5:11
